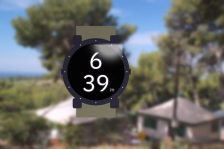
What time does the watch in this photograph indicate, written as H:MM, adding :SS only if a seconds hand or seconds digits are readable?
6:39
